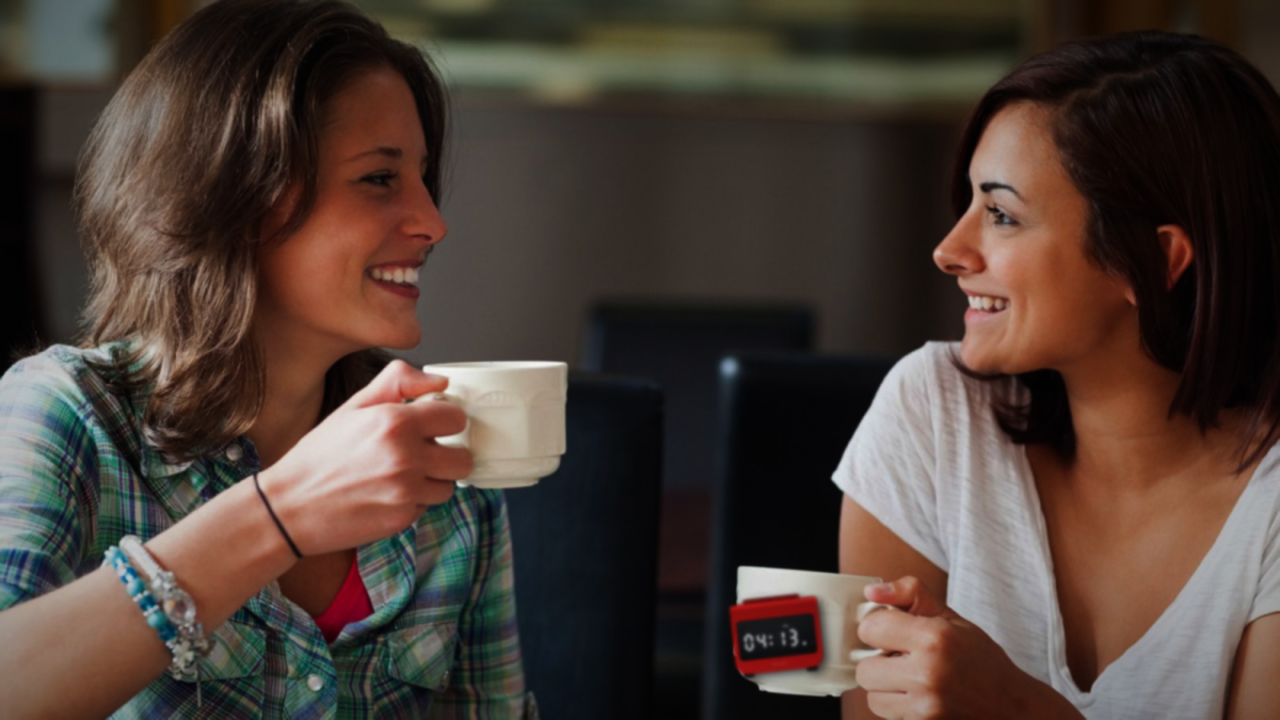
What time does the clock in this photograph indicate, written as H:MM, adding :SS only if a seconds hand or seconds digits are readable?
4:13
